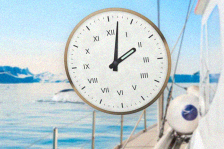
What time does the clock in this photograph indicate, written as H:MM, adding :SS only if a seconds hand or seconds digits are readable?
2:02
